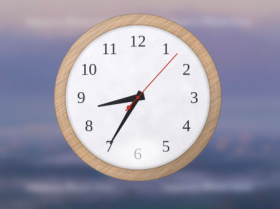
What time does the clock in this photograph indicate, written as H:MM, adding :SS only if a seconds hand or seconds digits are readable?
8:35:07
